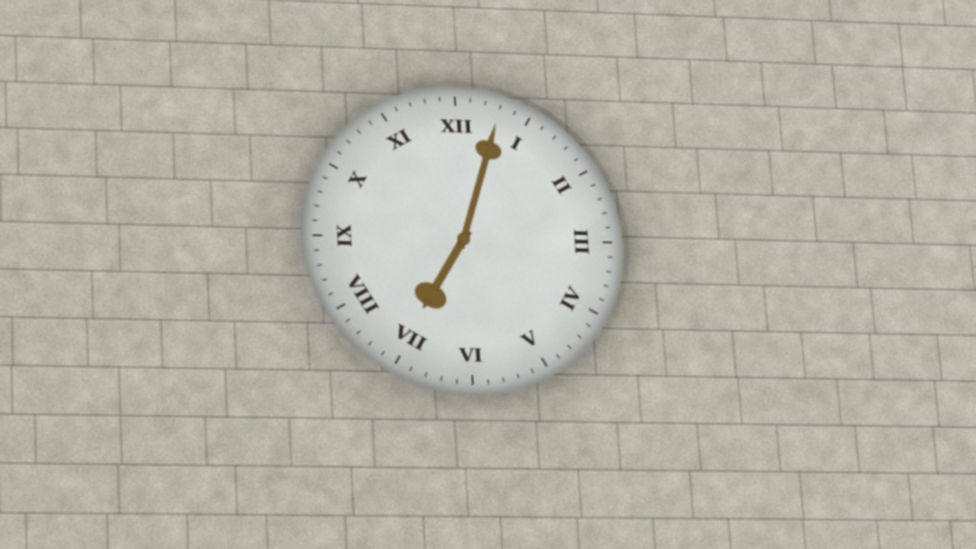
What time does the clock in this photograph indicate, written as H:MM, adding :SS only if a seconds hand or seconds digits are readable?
7:03
